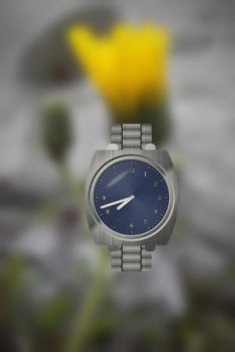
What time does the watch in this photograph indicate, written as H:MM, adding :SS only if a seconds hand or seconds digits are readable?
7:42
